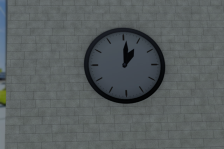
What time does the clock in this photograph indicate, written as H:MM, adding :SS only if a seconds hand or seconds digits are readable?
1:01
